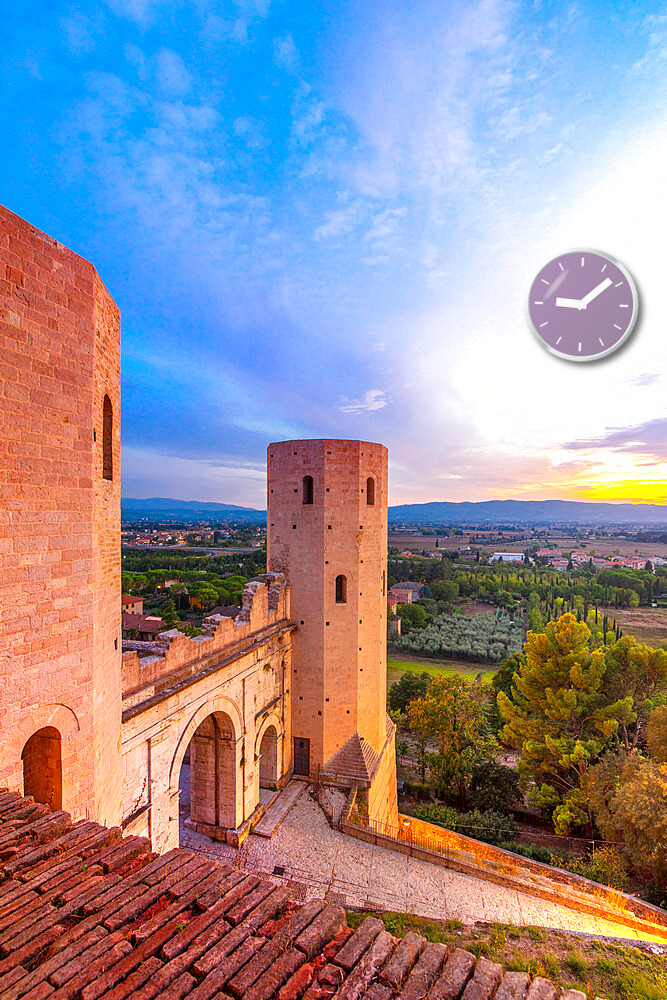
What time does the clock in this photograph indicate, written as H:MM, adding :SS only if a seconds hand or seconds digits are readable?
9:08
